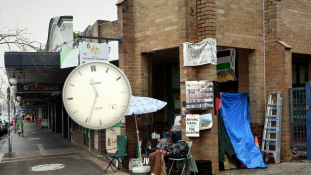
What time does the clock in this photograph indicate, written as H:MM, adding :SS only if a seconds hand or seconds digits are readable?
11:34
